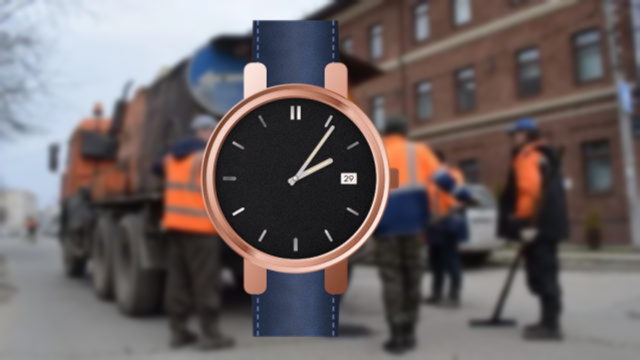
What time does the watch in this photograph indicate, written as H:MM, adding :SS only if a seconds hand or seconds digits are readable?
2:06
